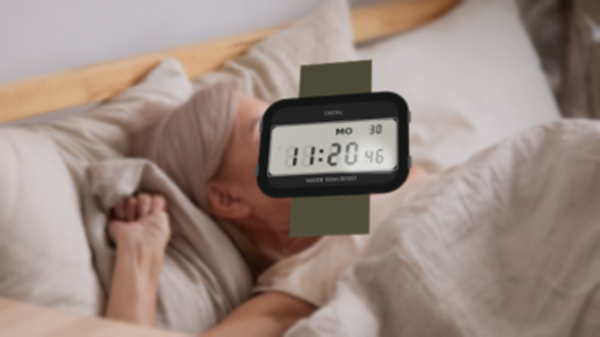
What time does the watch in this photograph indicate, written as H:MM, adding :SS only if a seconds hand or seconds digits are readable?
11:20:46
